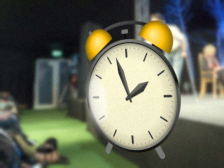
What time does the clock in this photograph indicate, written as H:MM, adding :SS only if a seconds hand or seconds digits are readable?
1:57
